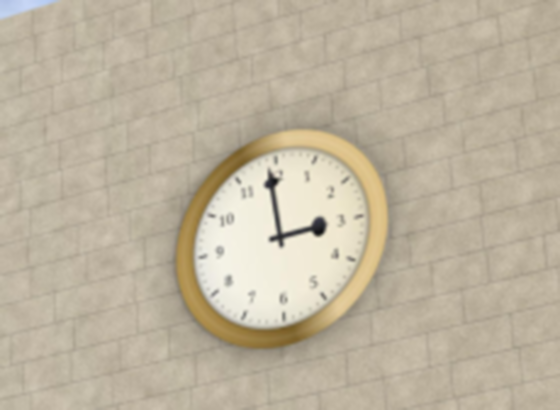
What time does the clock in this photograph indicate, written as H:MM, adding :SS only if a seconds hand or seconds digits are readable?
2:59
